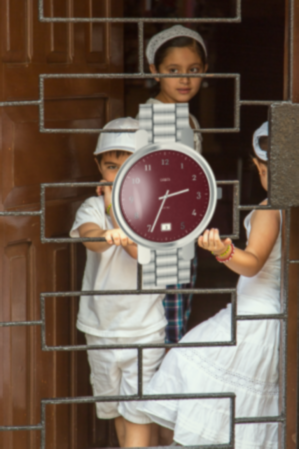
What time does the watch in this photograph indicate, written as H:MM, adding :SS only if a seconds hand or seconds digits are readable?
2:34
